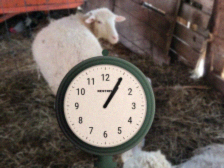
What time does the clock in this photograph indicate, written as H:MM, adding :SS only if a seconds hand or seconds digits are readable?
1:05
